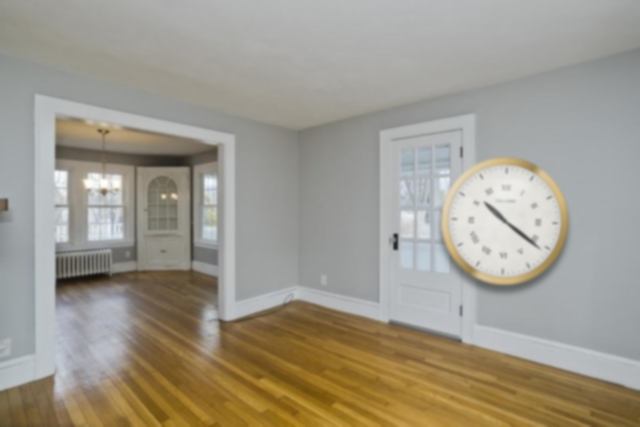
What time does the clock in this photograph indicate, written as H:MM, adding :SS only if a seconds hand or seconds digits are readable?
10:21
